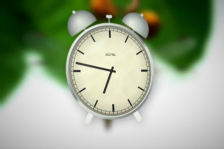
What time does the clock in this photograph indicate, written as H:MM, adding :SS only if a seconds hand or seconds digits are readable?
6:47
